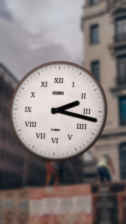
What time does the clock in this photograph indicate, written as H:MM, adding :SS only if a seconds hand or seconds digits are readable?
2:17
